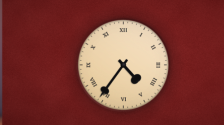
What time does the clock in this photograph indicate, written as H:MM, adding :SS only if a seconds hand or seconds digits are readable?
4:36
